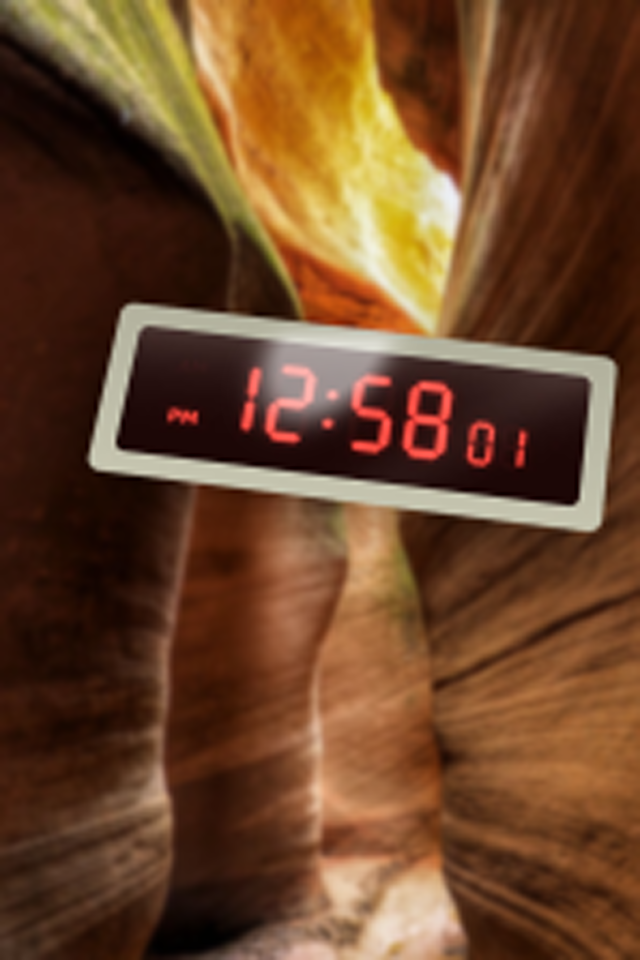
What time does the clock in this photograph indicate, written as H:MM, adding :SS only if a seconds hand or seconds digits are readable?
12:58:01
